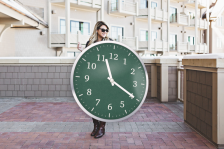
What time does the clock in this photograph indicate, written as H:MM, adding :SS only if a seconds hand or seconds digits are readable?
11:20
